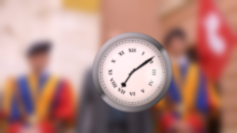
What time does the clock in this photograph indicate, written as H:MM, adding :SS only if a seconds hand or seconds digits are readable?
7:09
